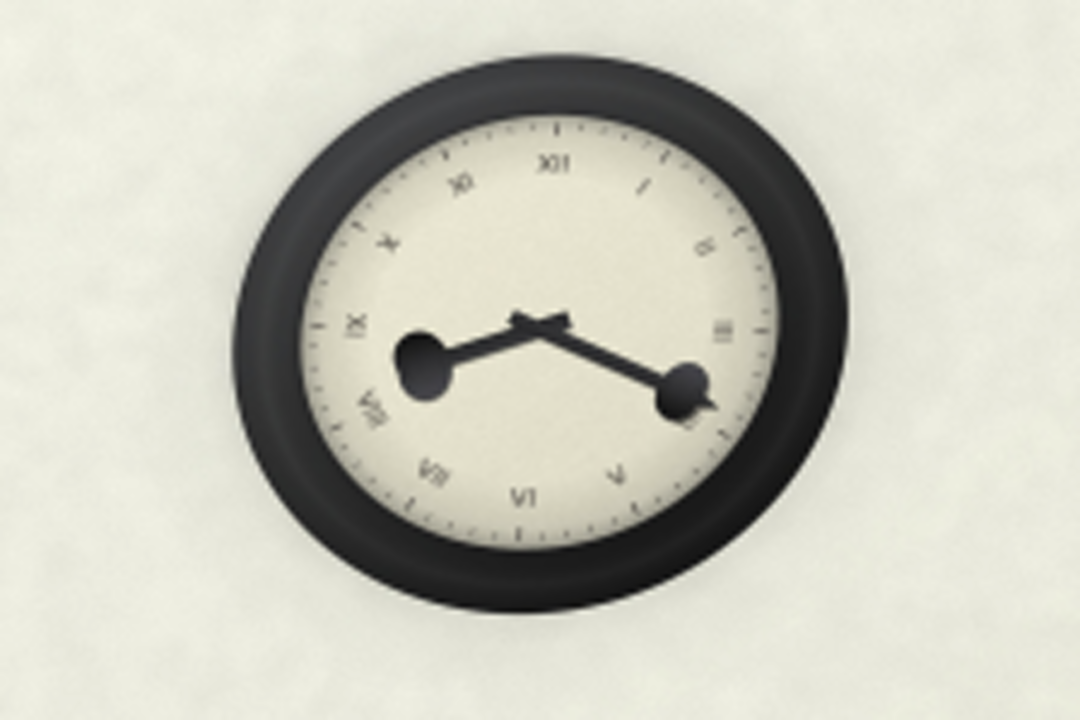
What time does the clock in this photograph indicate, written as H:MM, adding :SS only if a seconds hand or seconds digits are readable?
8:19
